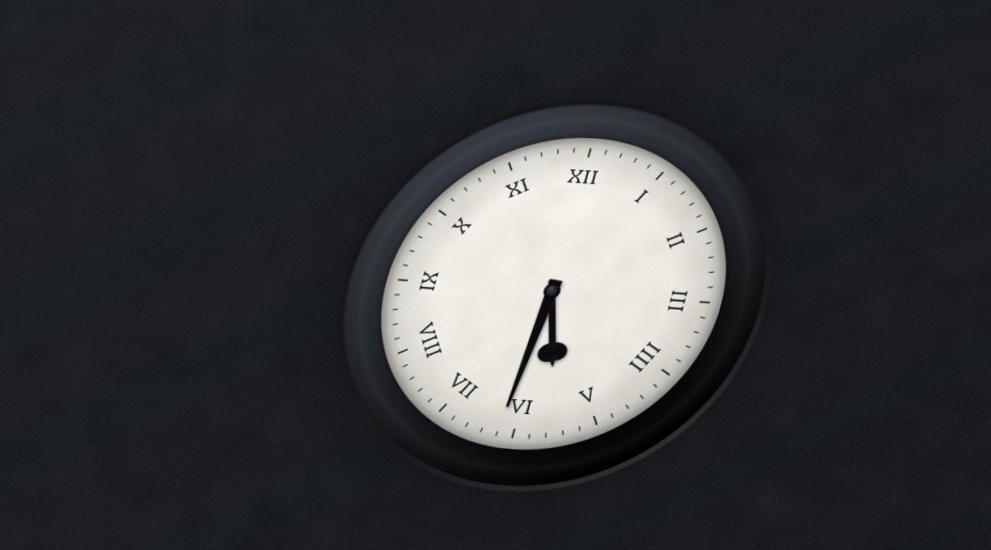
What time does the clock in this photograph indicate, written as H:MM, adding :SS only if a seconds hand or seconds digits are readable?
5:31
